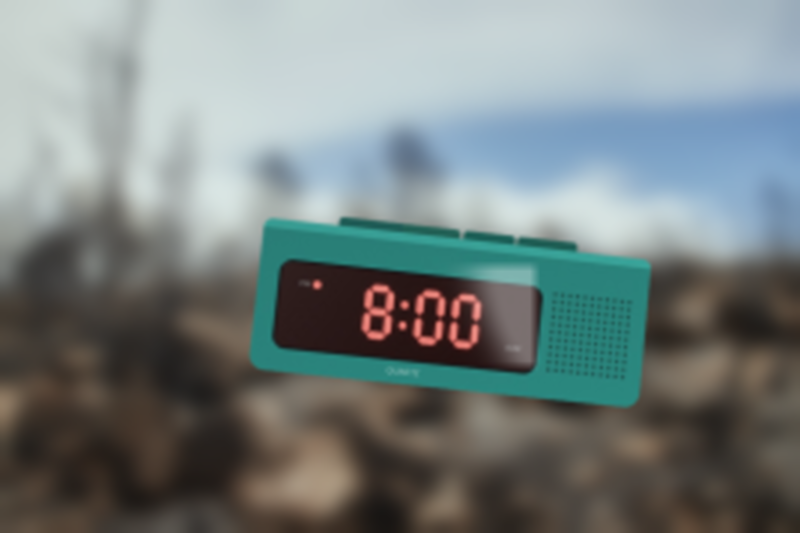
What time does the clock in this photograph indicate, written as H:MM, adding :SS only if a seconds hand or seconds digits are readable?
8:00
